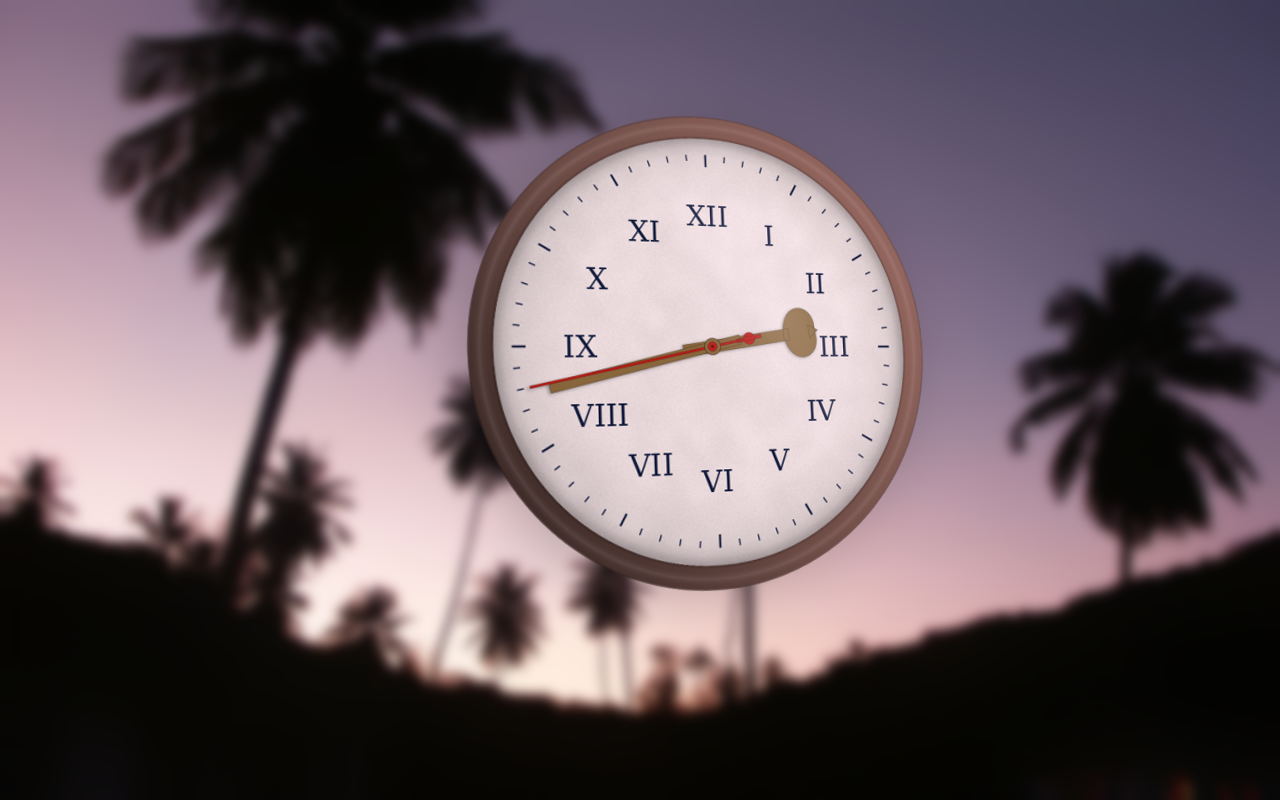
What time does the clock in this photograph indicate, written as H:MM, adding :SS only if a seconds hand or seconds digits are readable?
2:42:43
